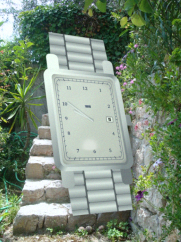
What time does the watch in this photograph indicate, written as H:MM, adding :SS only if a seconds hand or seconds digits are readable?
9:51
